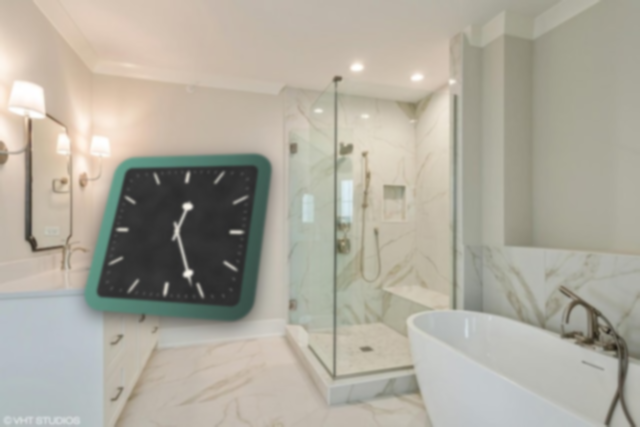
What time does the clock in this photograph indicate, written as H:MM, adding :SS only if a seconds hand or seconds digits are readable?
12:26
